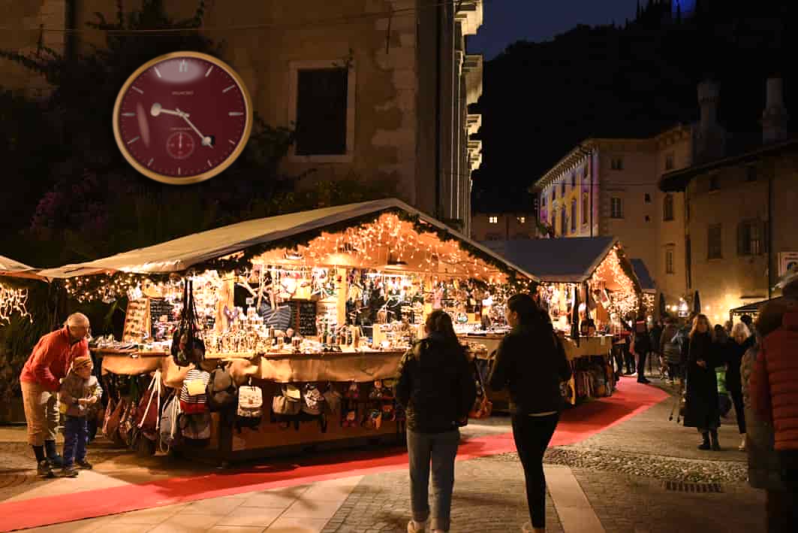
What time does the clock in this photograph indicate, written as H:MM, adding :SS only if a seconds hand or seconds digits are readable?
9:23
